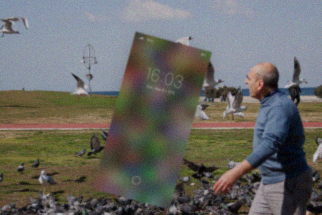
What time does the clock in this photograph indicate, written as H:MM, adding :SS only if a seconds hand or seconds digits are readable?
16:03
